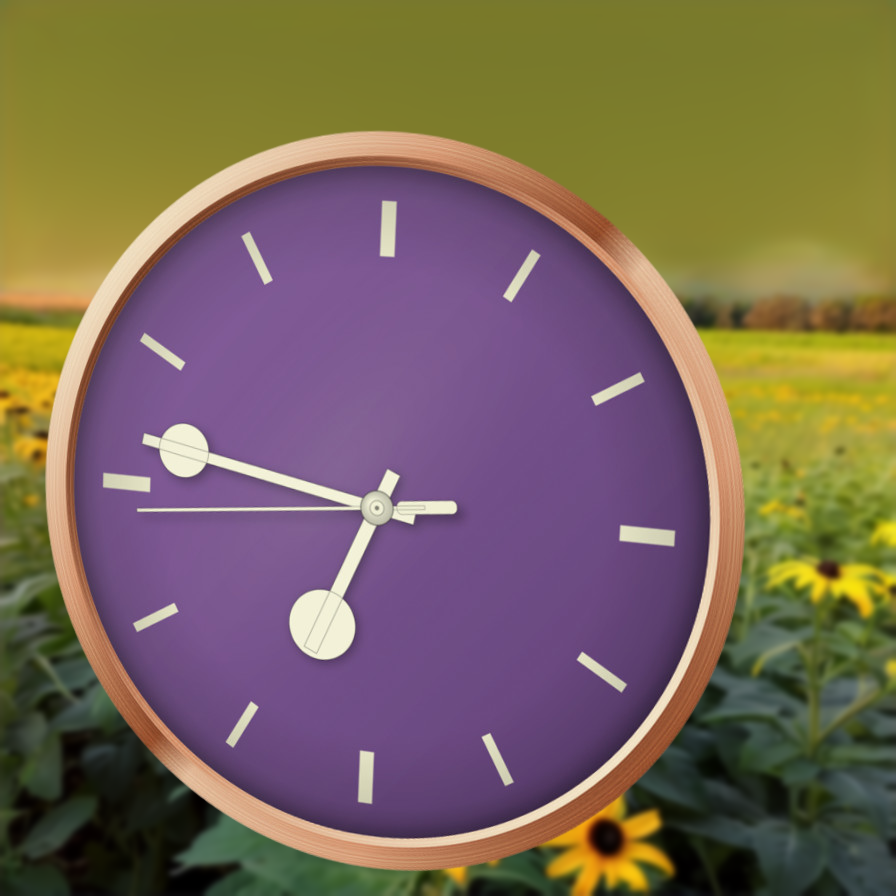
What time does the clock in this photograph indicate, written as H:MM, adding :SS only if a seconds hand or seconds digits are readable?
6:46:44
